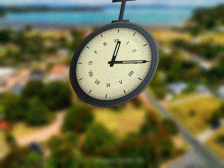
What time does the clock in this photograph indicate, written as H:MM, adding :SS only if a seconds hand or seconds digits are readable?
12:15
